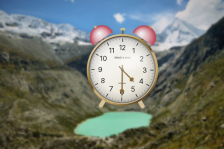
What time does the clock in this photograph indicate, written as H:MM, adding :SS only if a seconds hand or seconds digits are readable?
4:30
